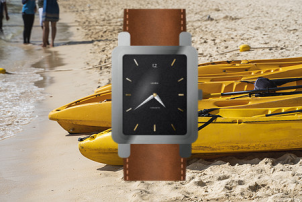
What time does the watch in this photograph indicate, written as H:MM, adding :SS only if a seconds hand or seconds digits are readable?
4:39
